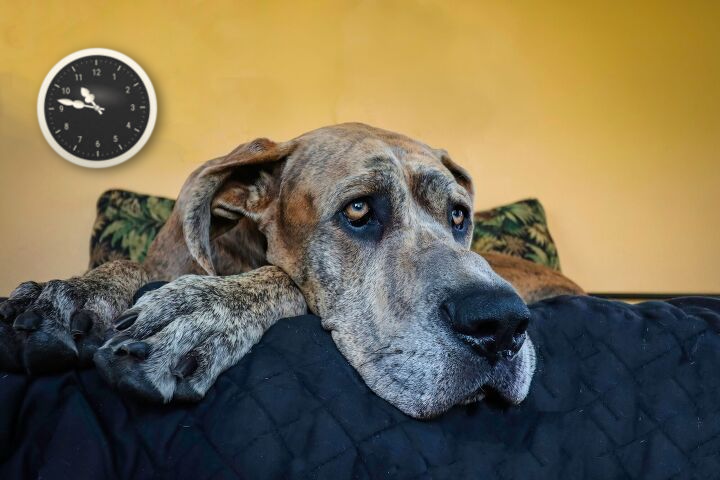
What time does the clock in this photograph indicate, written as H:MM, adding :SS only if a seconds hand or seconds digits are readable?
10:47
